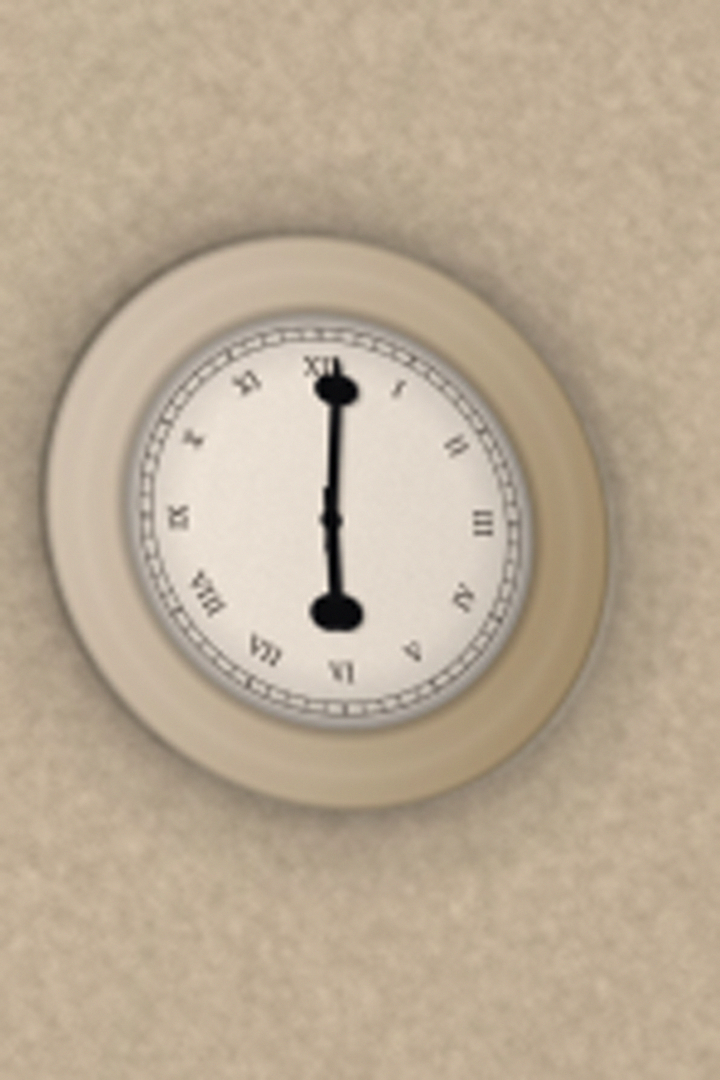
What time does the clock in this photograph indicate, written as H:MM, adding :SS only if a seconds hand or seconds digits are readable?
6:01
